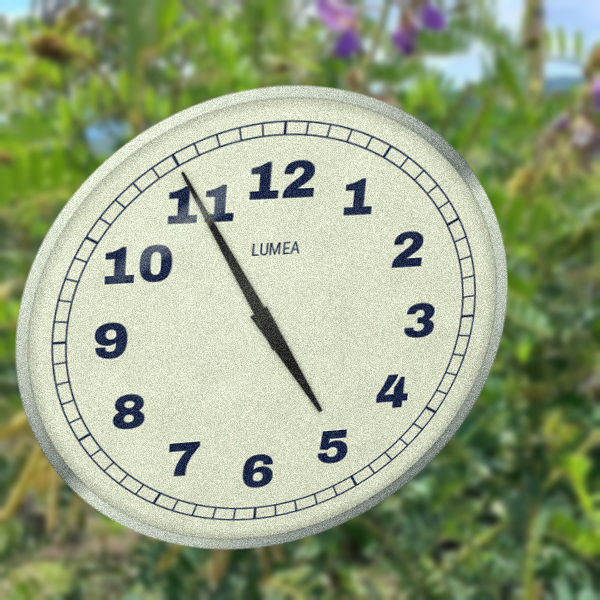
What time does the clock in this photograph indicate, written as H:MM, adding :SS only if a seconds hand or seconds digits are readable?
4:55
